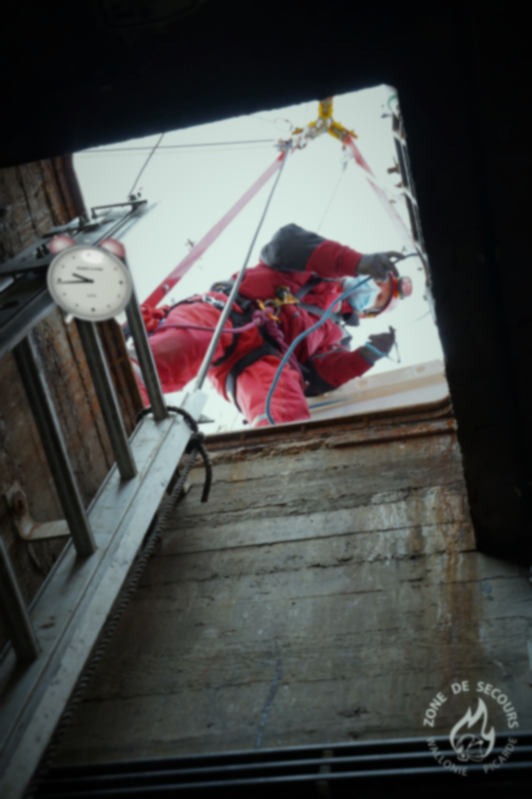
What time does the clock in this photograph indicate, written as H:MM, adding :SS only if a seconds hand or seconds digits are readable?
9:44
